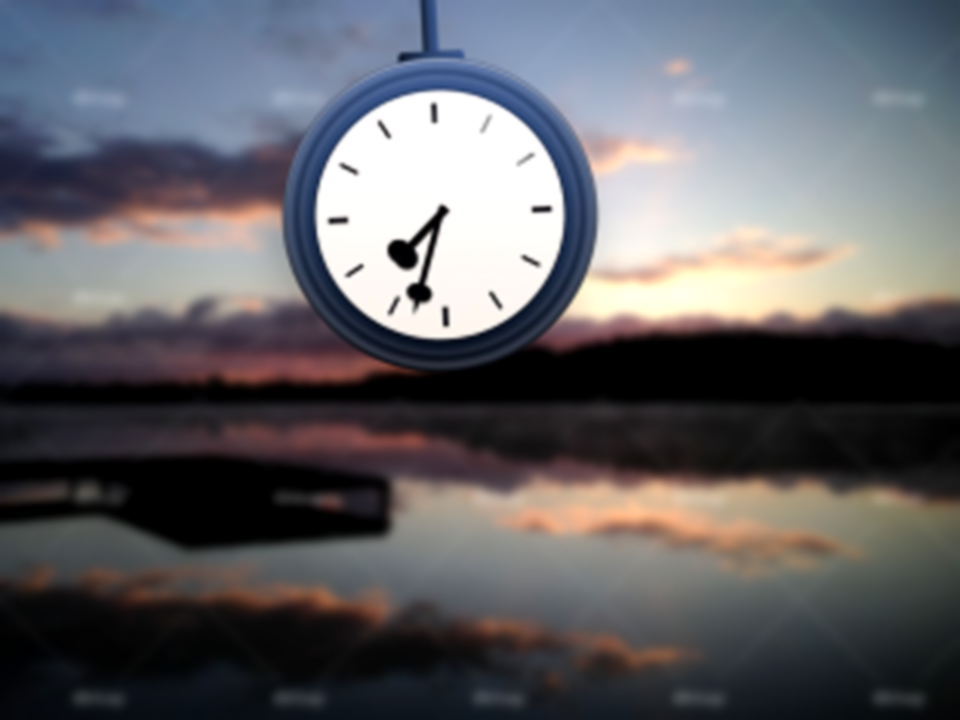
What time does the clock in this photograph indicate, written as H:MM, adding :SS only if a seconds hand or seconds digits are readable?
7:33
